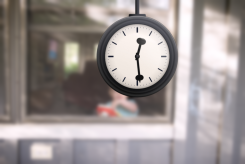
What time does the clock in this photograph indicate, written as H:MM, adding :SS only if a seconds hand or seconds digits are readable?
12:29
